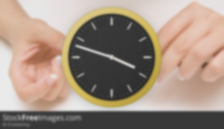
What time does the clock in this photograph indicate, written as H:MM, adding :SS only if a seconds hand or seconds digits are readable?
3:48
